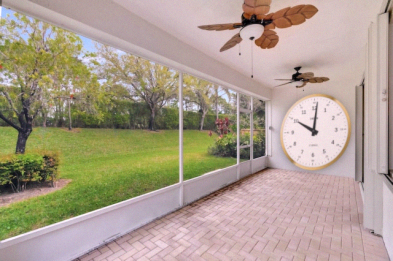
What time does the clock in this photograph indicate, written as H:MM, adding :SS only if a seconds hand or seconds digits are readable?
10:01
